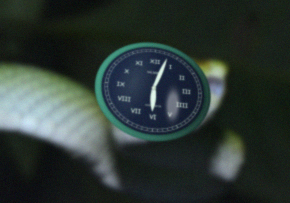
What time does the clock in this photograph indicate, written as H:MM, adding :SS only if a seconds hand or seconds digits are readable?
6:03
